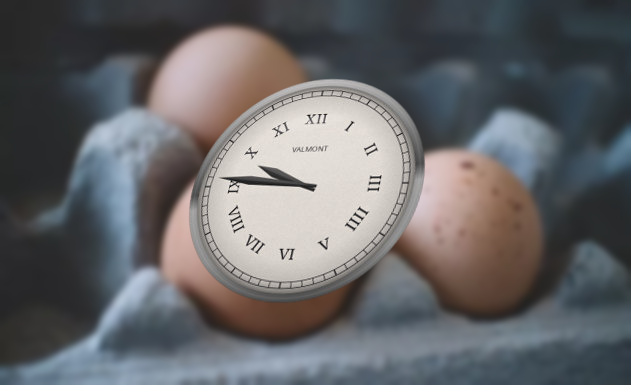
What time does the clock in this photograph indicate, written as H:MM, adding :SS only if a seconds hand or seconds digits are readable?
9:46
